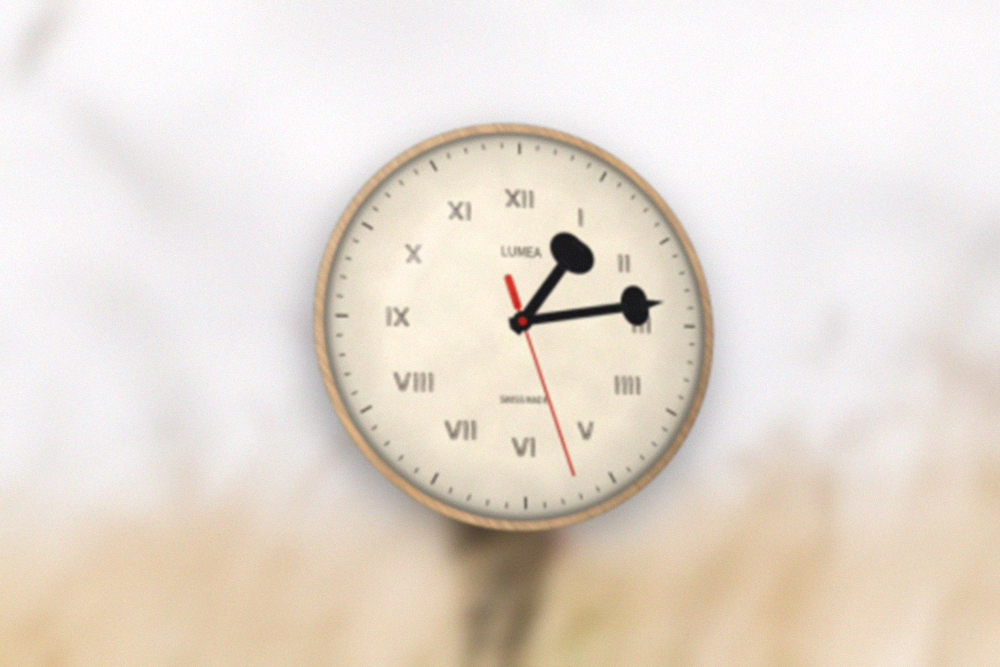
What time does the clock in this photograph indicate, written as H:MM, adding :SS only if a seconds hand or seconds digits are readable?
1:13:27
